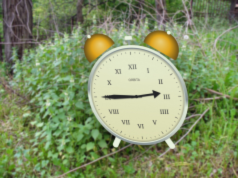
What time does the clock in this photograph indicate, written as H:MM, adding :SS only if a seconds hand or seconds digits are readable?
2:45
